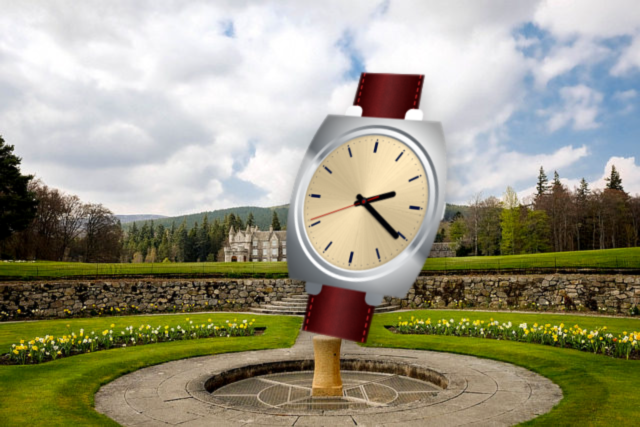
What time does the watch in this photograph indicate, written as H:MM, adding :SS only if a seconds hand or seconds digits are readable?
2:20:41
